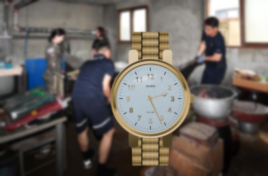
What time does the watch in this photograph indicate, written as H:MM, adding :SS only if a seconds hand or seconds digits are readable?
2:26
